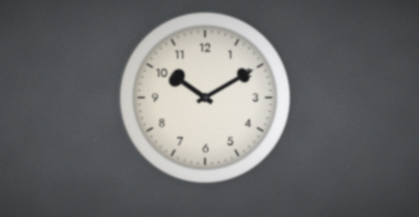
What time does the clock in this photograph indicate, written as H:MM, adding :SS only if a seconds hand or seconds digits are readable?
10:10
